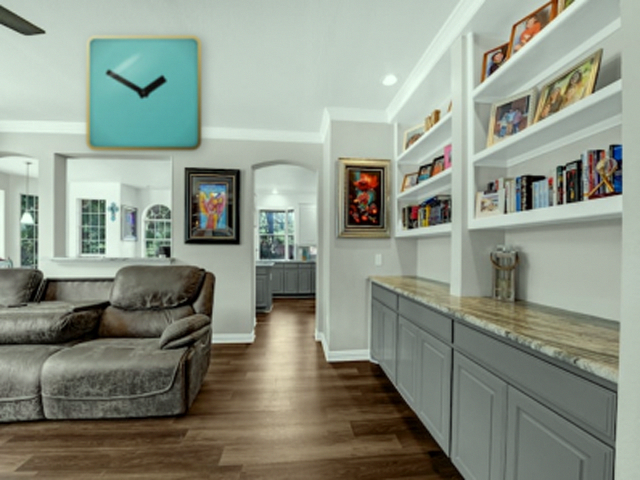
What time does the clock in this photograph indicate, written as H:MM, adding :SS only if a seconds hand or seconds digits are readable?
1:50
